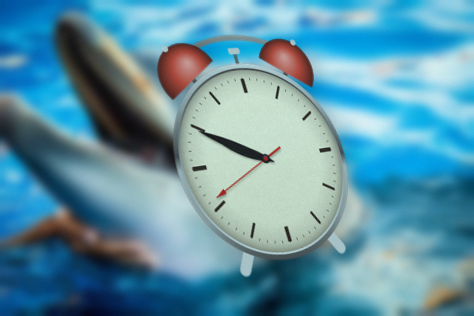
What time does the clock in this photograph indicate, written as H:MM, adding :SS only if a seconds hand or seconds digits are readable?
9:49:41
